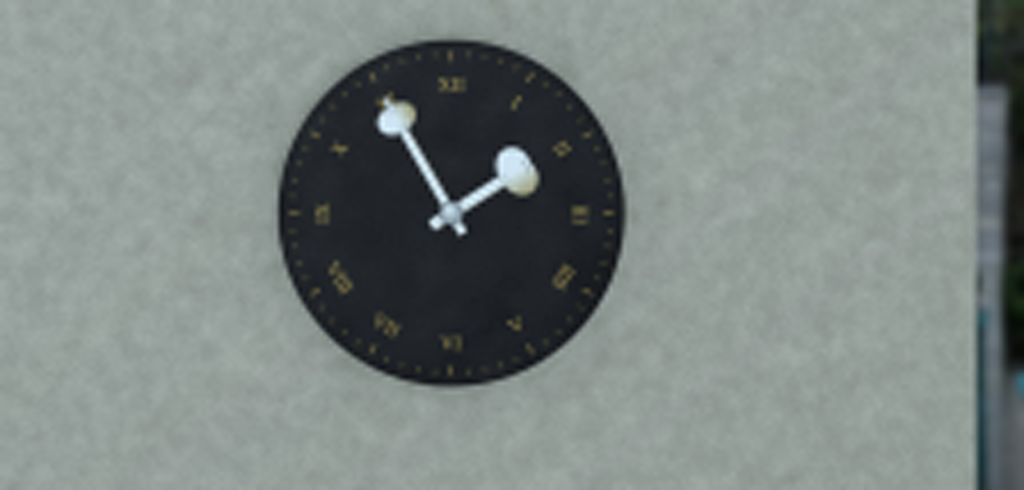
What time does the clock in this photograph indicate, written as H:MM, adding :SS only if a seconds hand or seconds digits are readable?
1:55
